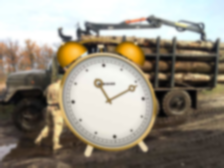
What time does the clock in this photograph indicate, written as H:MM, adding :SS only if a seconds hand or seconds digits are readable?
11:11
